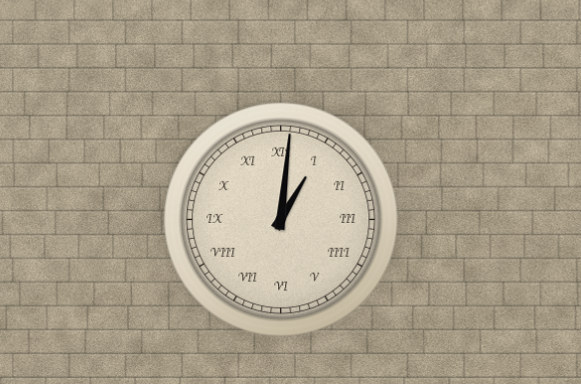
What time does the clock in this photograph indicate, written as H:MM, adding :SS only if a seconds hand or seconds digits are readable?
1:01
